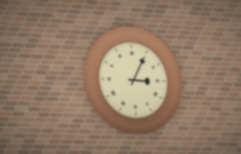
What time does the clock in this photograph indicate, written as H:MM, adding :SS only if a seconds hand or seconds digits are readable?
3:05
